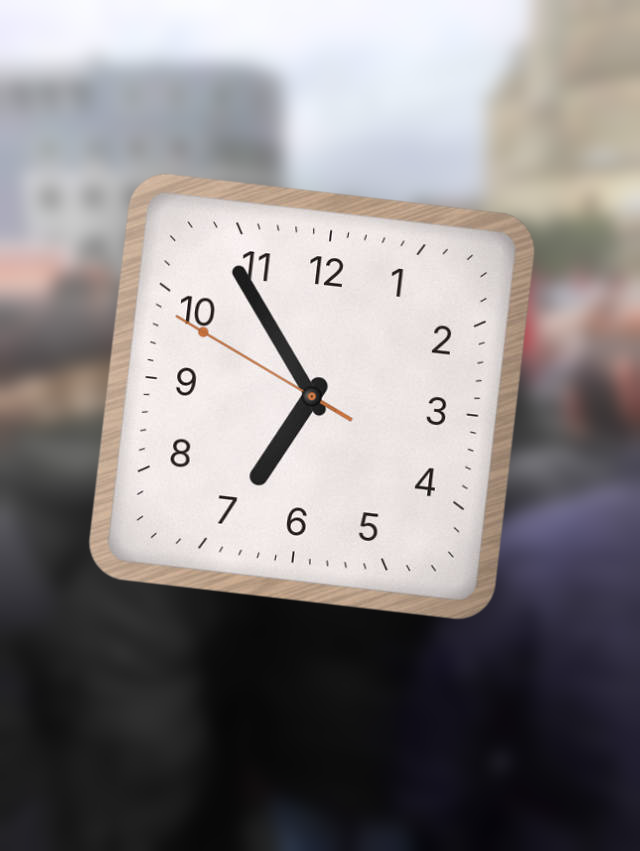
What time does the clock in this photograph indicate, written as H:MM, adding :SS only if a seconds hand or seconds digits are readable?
6:53:49
